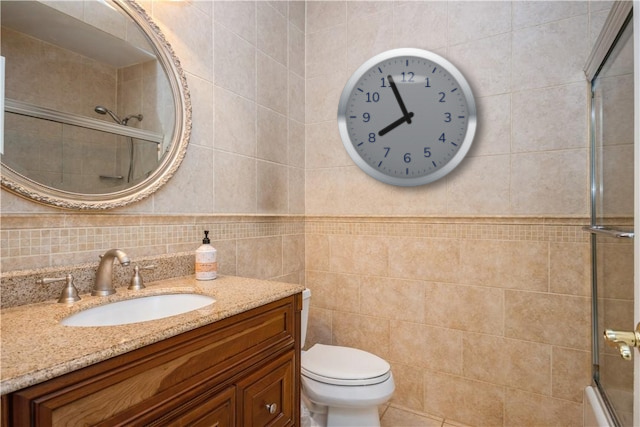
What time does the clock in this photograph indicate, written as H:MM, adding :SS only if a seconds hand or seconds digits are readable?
7:56
